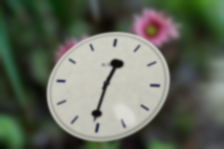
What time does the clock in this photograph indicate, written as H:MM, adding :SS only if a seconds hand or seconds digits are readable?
12:31
